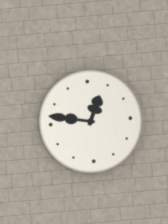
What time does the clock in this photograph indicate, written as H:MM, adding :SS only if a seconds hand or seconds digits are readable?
12:47
